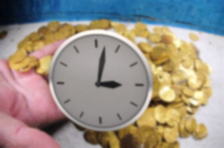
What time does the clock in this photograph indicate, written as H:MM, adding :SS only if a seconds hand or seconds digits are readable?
3:02
